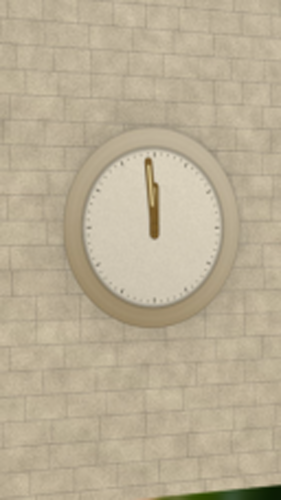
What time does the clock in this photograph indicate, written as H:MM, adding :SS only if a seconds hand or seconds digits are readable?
11:59
